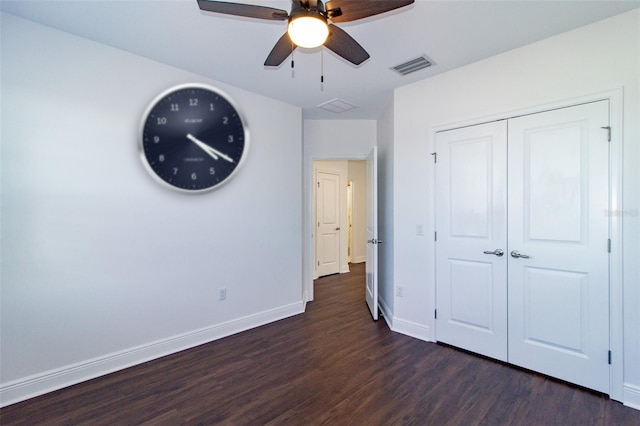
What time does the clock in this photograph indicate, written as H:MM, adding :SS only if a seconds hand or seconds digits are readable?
4:20
